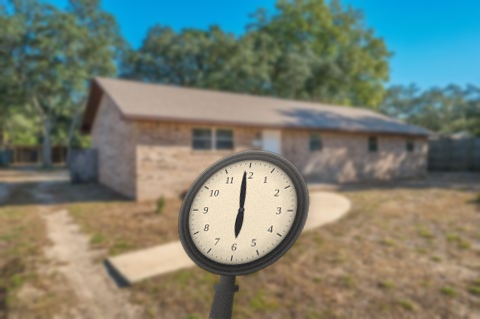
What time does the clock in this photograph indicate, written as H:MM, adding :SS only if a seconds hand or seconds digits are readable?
5:59
